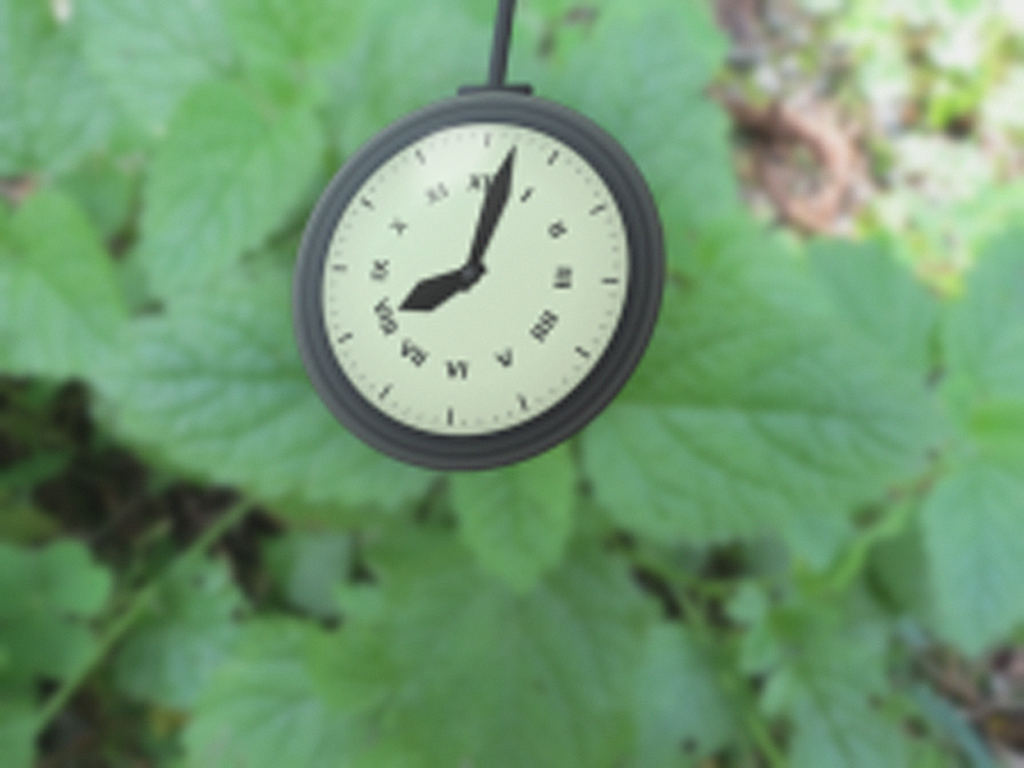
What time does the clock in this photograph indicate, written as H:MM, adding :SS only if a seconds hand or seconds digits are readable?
8:02
